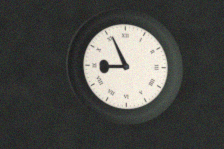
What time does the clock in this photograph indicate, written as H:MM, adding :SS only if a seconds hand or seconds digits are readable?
8:56
